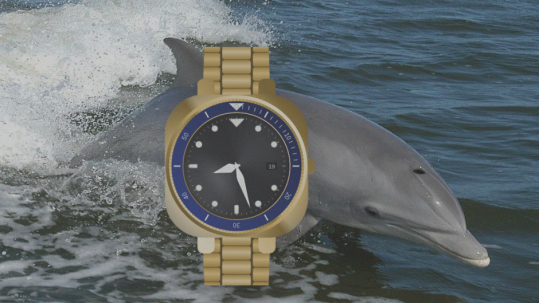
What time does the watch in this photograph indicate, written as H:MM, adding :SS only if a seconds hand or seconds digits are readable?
8:27
